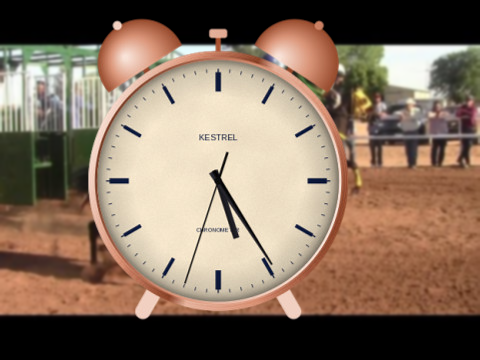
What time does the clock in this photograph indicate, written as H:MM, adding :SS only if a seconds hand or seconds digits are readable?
5:24:33
